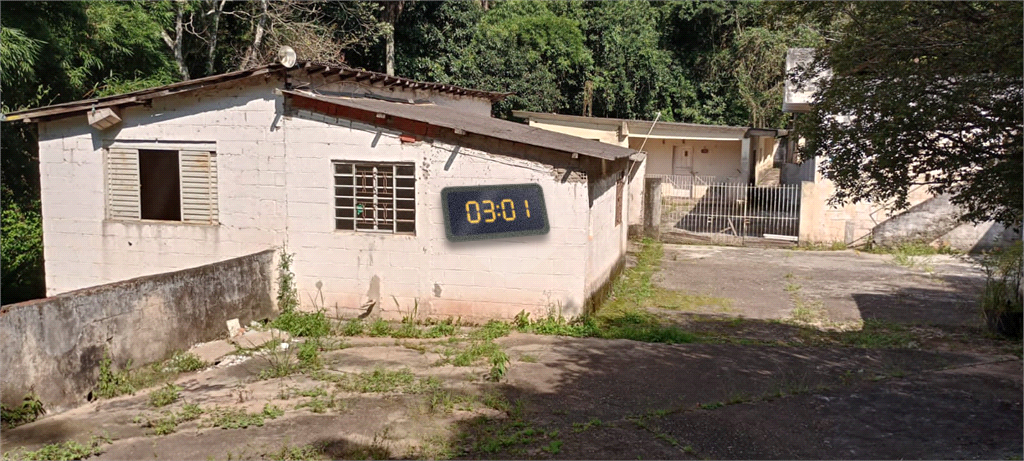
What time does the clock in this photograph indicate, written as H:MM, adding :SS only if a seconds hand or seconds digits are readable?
3:01
